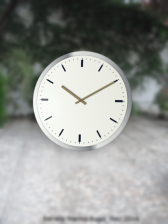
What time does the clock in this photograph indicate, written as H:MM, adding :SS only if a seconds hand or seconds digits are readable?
10:10
